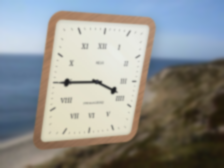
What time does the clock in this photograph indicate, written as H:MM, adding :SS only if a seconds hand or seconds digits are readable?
3:45
